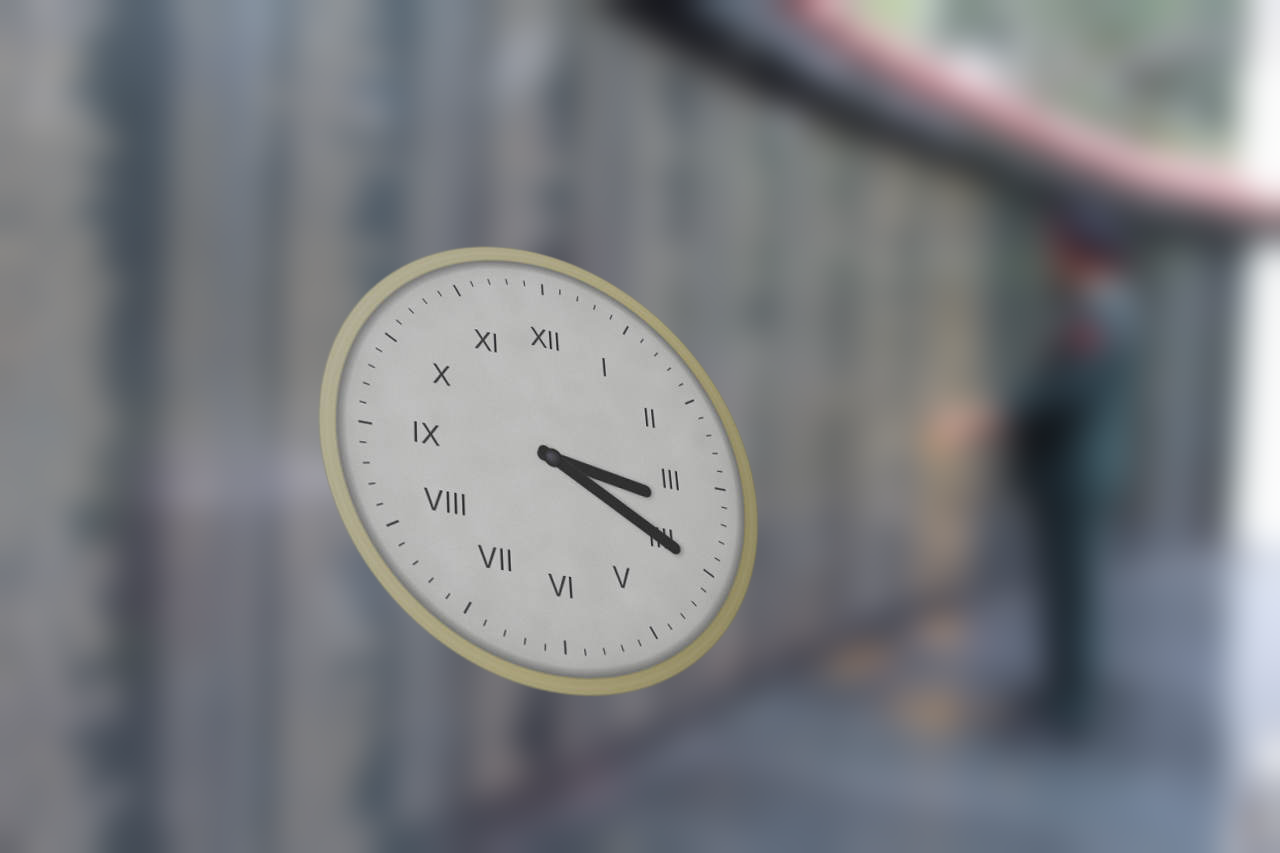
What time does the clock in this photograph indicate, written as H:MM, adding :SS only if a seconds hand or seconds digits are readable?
3:20
